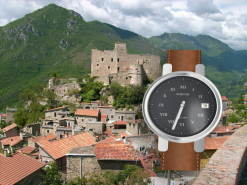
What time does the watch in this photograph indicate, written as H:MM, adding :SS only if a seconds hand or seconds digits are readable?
6:33
